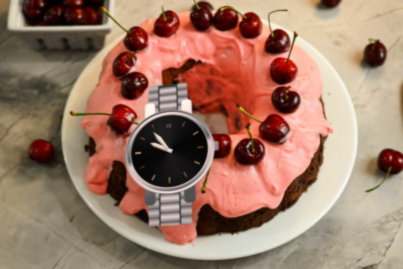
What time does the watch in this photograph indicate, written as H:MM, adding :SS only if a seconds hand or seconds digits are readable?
9:54
